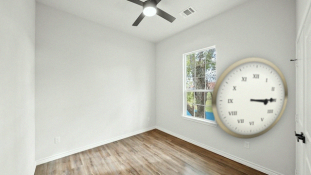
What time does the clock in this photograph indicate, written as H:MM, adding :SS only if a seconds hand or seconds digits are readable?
3:15
